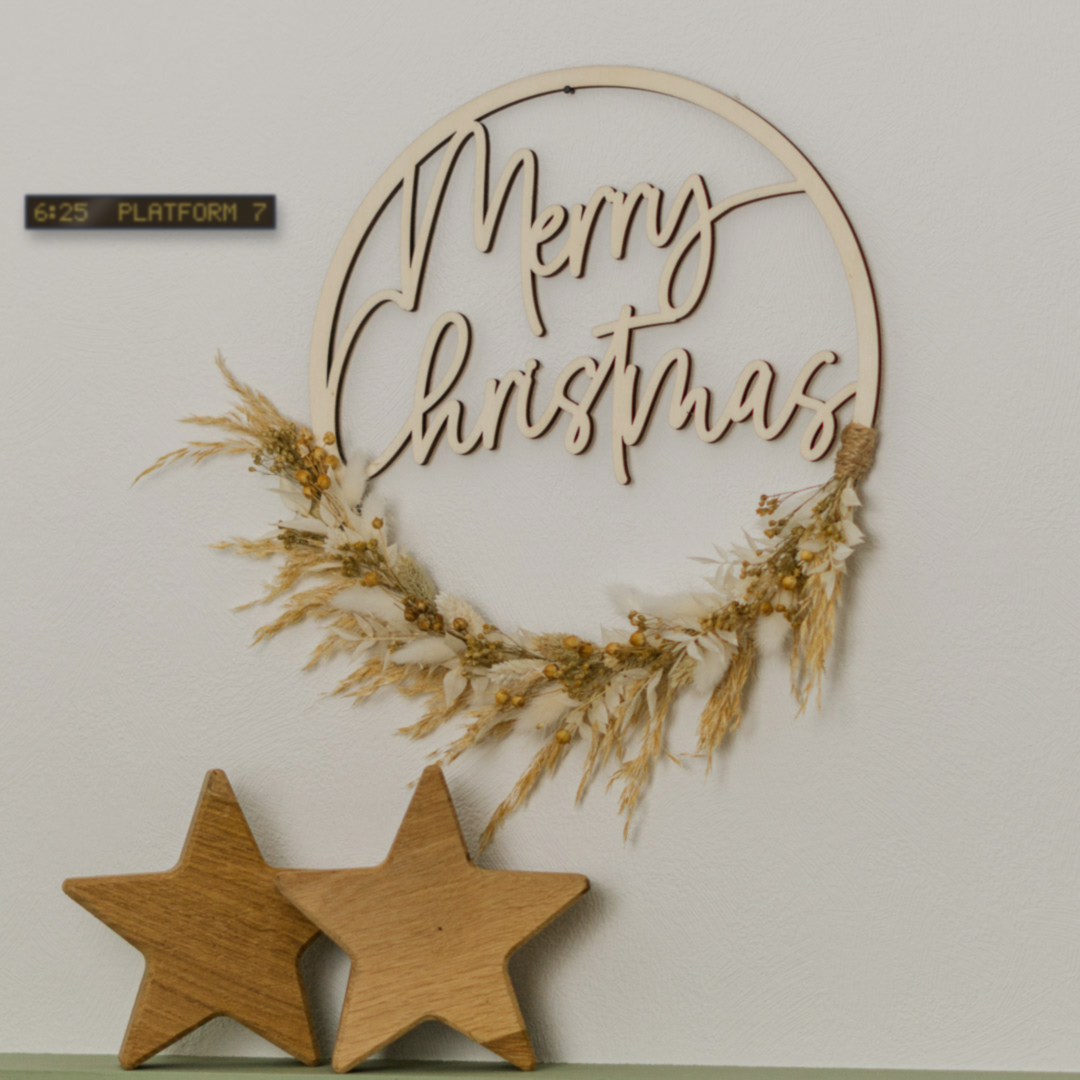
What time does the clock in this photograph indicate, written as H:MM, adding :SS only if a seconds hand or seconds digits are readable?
6:25
